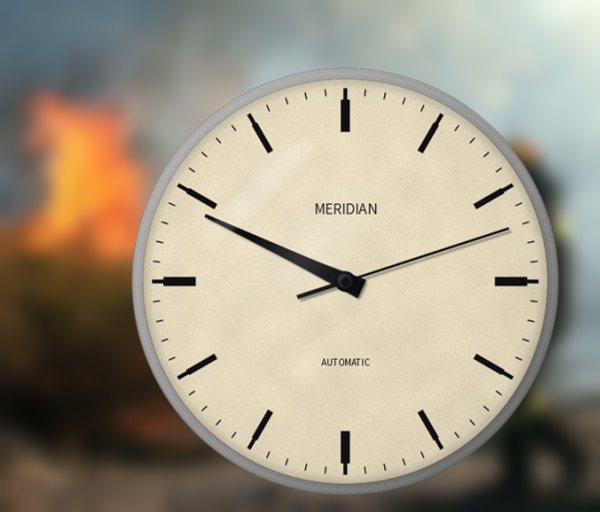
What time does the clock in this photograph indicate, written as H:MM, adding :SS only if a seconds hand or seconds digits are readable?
9:49:12
